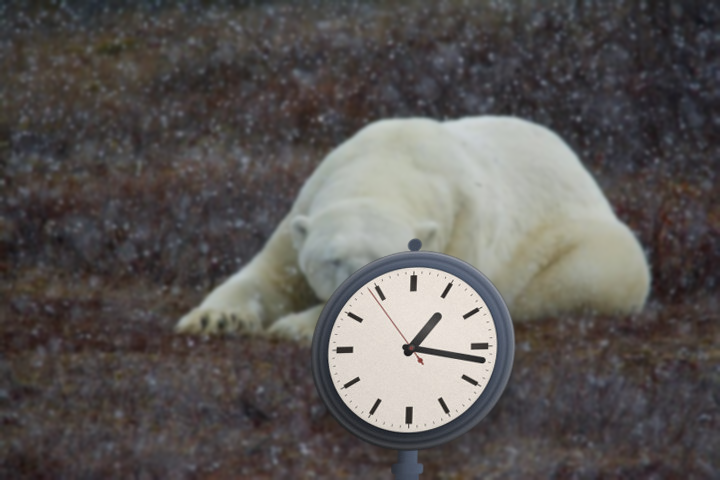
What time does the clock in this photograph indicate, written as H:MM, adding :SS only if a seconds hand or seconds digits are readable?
1:16:54
